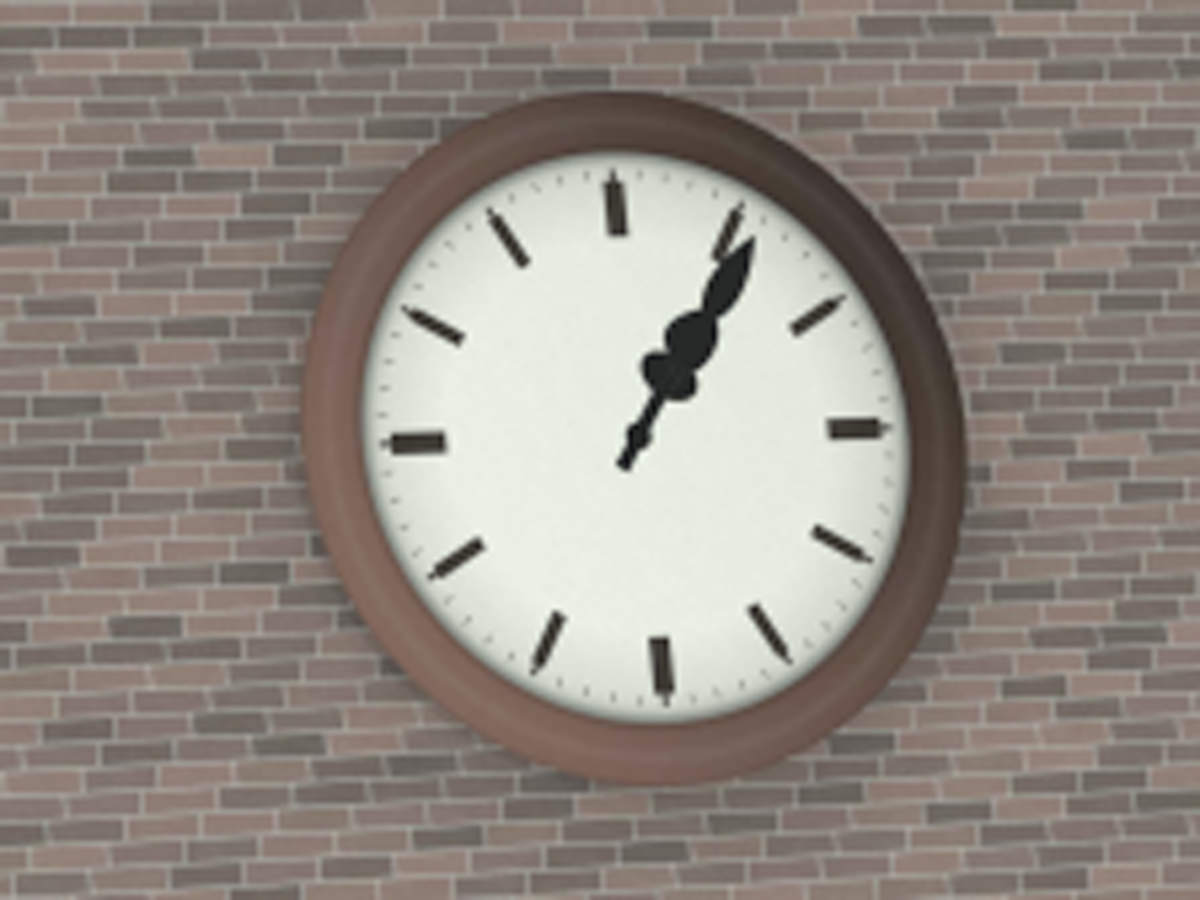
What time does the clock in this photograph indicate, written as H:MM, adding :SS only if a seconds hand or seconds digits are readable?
1:06
